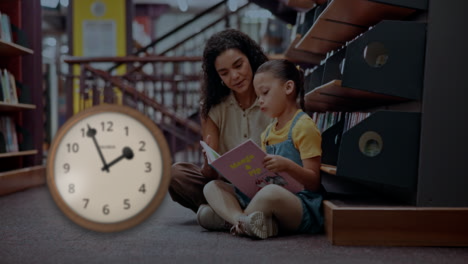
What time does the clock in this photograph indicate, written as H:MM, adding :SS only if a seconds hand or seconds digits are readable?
1:56
